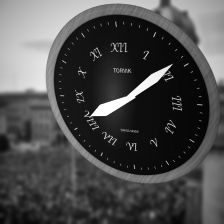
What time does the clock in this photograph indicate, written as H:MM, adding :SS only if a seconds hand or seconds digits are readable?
8:09
